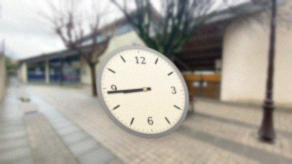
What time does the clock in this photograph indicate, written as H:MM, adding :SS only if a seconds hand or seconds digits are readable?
8:44
